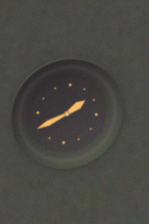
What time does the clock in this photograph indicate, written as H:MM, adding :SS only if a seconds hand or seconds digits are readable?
1:40
